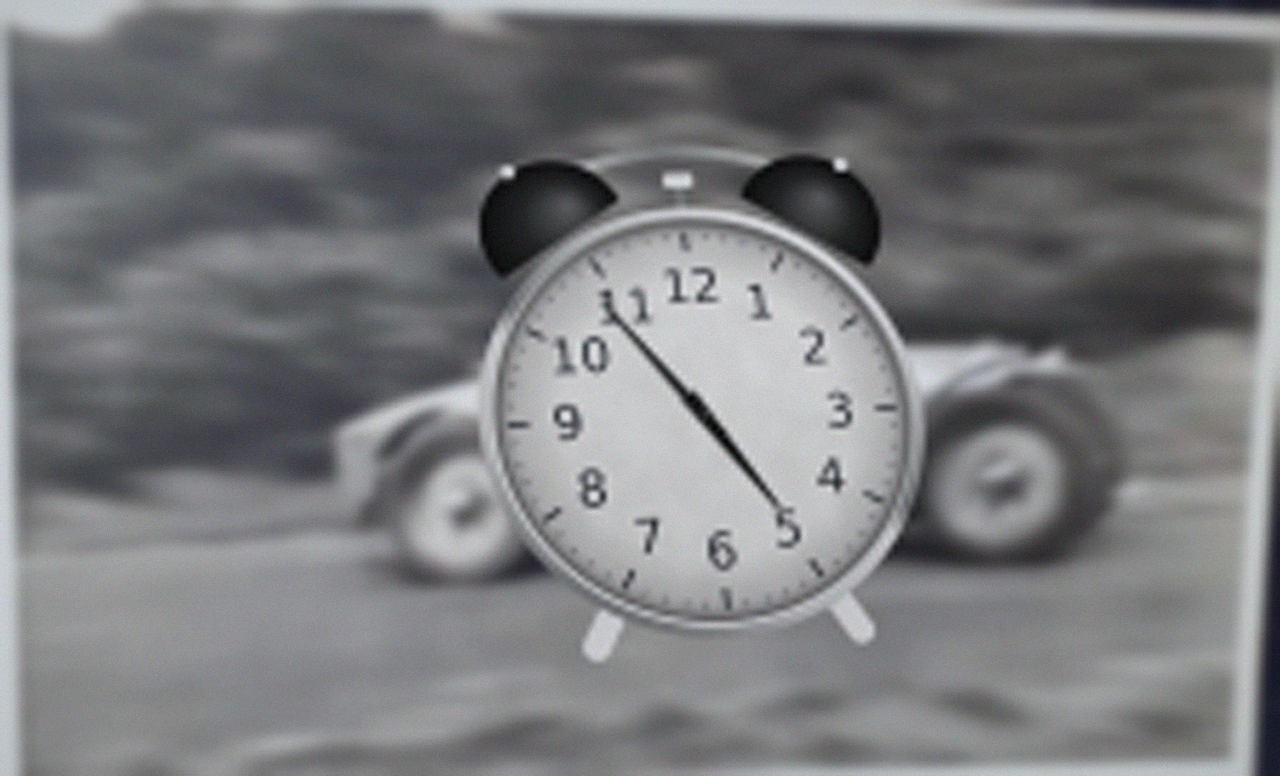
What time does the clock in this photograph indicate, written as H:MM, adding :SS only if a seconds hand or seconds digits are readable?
4:54
